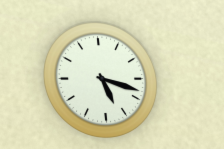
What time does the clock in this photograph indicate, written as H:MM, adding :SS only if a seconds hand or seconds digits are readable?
5:18
